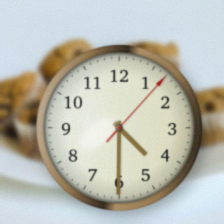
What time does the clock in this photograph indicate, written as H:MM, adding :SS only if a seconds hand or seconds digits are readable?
4:30:07
